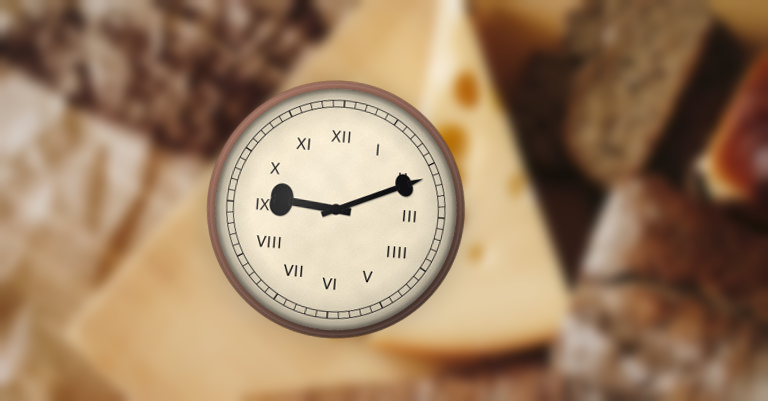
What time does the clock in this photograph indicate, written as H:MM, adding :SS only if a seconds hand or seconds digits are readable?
9:11
